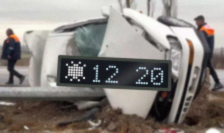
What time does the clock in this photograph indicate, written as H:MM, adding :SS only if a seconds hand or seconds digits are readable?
12:20
